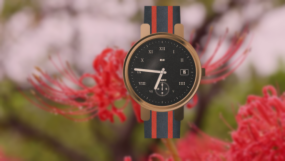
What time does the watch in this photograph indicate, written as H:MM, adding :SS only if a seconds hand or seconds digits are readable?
6:46
